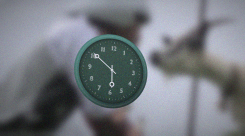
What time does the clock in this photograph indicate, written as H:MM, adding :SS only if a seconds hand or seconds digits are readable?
5:51
